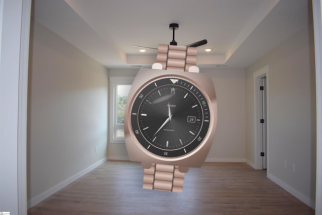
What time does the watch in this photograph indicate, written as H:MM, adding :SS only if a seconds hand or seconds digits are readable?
11:36
